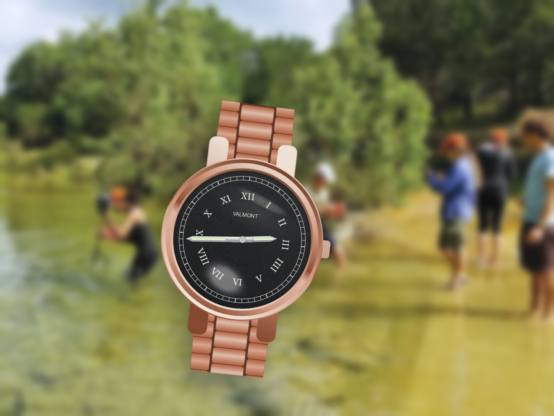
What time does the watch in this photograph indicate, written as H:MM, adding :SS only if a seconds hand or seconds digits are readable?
2:44
